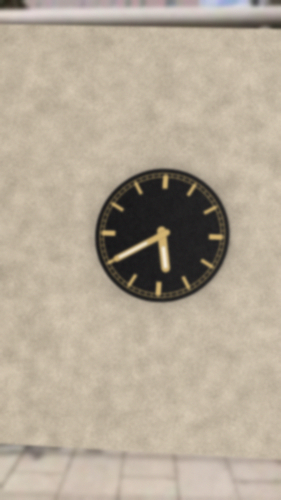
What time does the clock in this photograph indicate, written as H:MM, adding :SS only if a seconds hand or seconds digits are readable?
5:40
